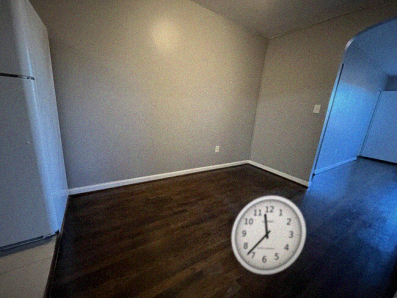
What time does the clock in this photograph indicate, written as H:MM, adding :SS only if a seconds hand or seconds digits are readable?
11:37
